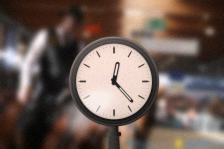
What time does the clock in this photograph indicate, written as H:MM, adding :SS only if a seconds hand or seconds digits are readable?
12:23
